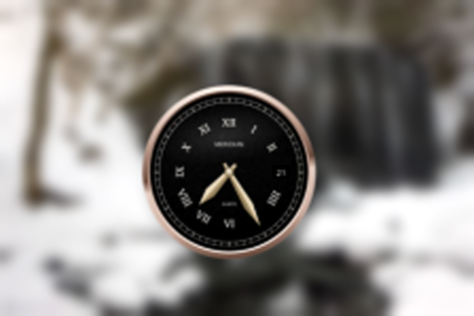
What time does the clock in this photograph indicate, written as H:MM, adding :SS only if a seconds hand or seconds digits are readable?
7:25
